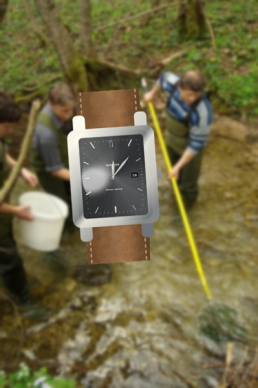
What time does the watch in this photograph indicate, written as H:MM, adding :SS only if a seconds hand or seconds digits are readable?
12:07
